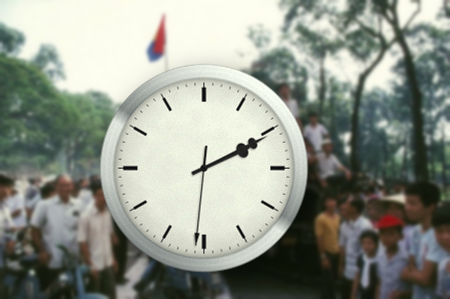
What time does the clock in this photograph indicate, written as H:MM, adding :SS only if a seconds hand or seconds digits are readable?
2:10:31
